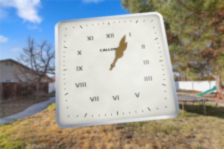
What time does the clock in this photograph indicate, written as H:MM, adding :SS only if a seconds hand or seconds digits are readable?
1:04
